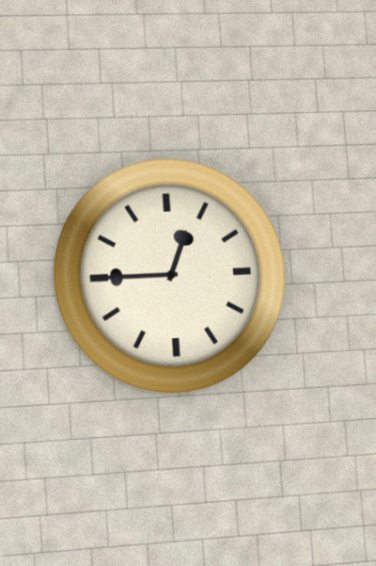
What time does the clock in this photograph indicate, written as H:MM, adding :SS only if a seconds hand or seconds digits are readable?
12:45
